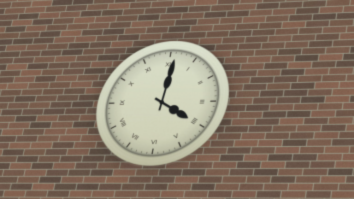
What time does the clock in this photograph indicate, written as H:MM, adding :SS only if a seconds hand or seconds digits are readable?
4:01
